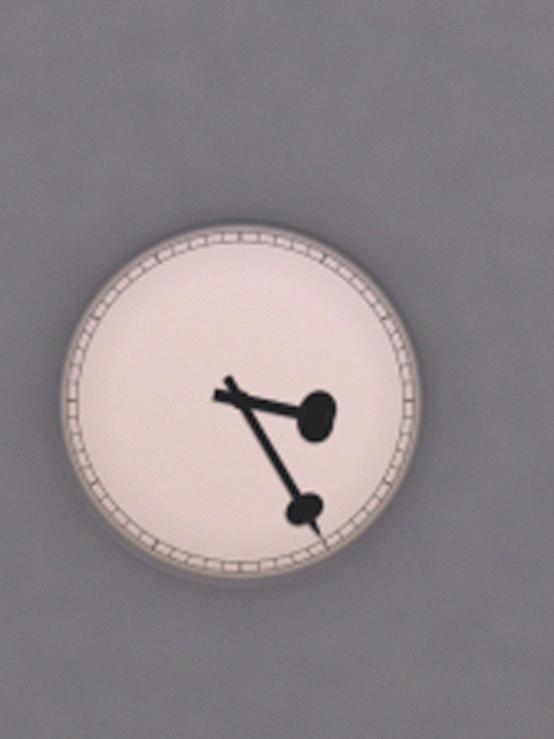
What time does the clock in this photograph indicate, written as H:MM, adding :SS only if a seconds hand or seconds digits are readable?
3:25
